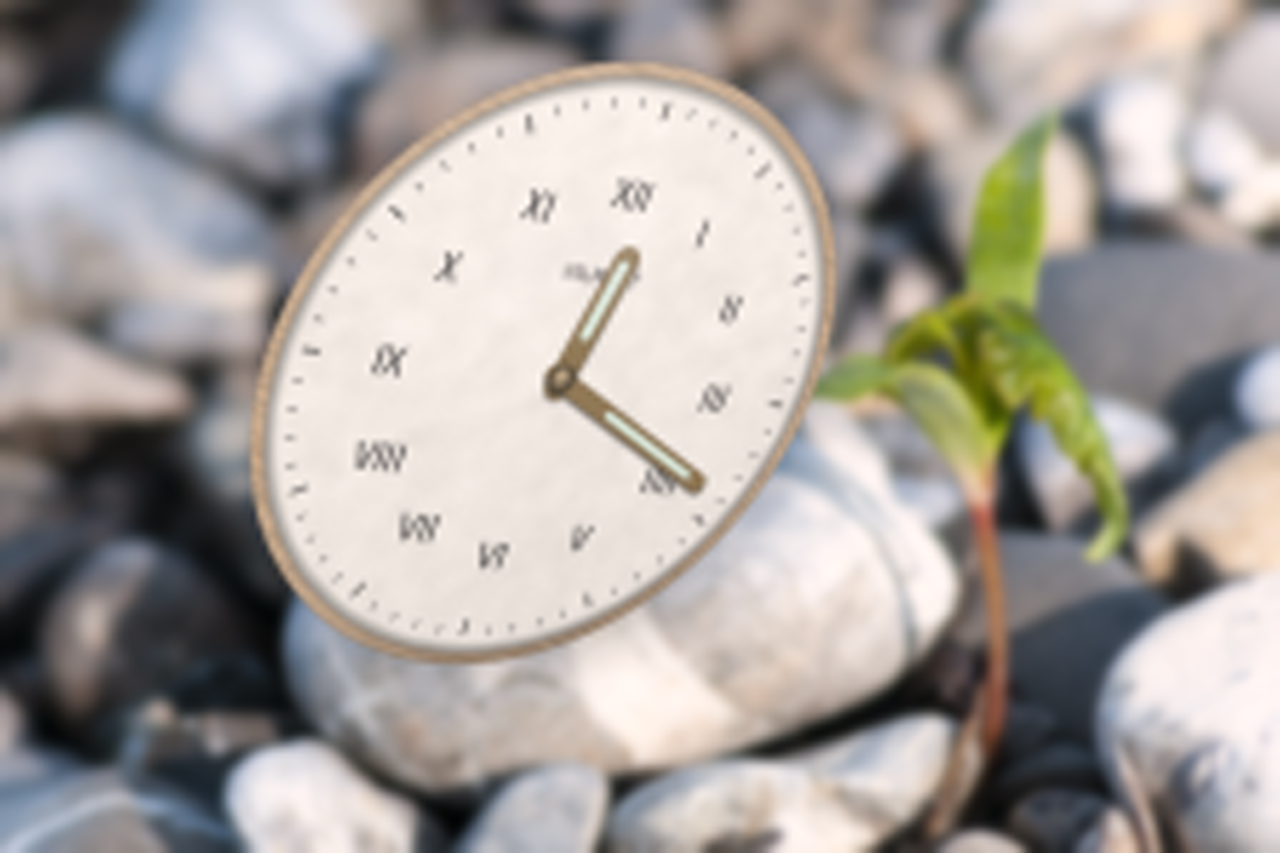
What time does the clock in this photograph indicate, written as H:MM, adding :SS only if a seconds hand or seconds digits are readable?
12:19
